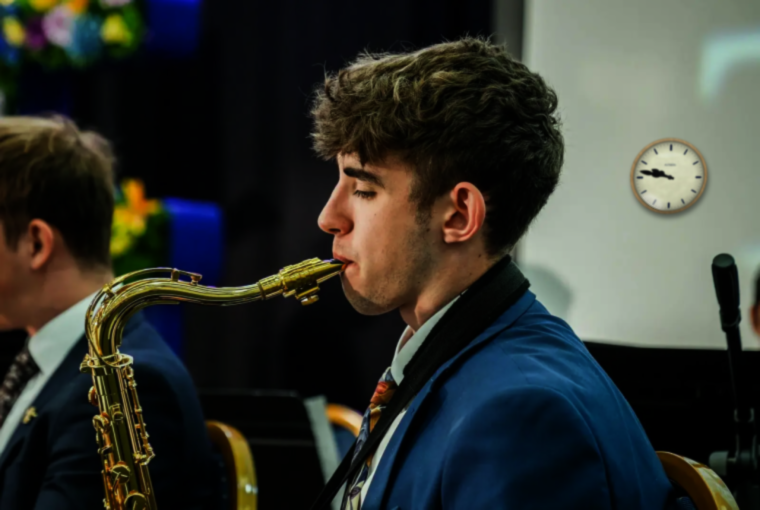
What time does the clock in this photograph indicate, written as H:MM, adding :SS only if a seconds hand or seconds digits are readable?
9:47
